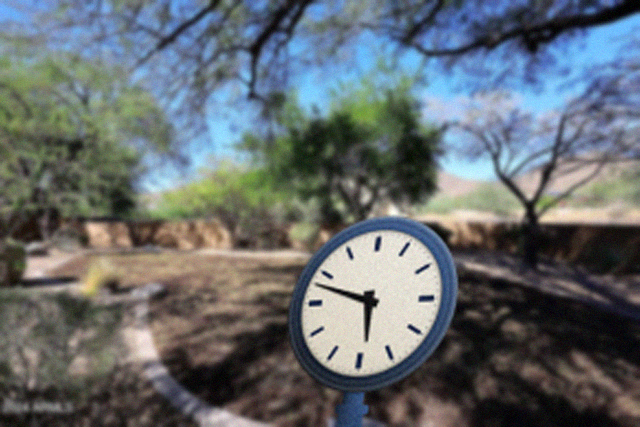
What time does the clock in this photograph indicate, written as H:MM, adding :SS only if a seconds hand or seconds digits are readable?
5:48
